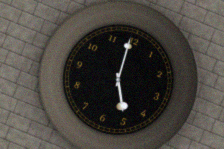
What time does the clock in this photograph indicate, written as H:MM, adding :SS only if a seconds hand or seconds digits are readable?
4:59
